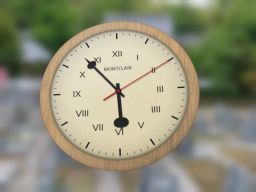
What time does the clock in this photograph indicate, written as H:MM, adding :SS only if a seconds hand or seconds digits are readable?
5:53:10
